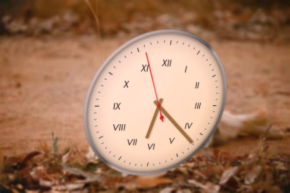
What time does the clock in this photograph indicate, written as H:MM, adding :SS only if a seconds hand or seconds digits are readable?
6:21:56
